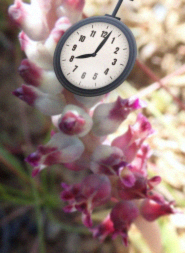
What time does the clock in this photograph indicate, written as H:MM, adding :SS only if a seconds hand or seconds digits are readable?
8:02
